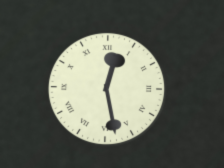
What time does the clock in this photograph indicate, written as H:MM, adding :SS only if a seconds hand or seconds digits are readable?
12:28
